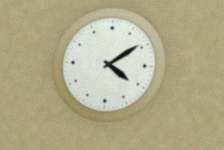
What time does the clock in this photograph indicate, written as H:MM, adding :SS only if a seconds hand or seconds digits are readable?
4:09
